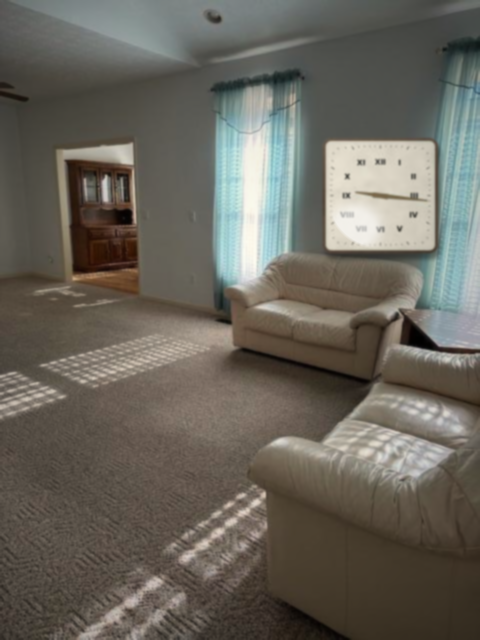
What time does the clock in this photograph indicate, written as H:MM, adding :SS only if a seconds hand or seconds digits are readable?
9:16
